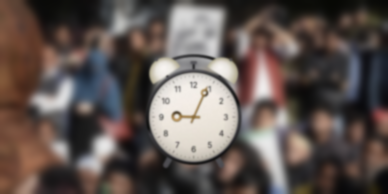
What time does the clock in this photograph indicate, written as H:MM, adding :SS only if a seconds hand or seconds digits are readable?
9:04
